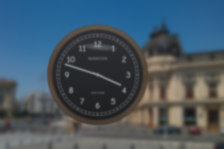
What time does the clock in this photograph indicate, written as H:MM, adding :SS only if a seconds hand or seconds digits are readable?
3:48
